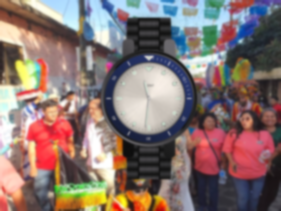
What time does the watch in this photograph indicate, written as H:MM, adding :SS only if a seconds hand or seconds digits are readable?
11:31
